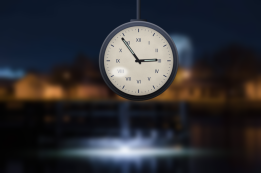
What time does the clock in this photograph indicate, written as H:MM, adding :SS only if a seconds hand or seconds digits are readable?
2:54
